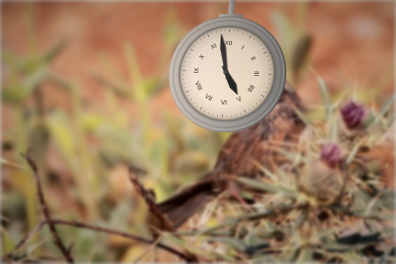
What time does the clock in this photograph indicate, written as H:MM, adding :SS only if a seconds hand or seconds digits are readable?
4:58
